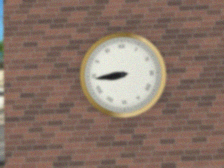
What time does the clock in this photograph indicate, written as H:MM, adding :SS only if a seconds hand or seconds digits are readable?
8:44
